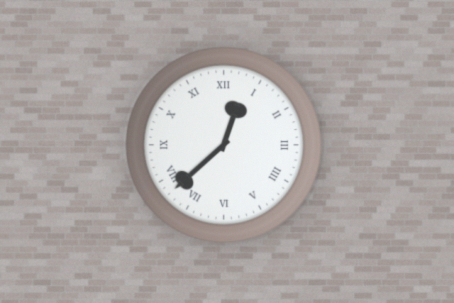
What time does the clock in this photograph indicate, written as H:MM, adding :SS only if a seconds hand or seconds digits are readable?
12:38
